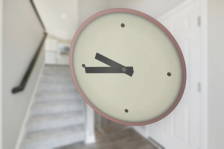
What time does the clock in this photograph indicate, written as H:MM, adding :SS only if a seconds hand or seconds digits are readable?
9:44
